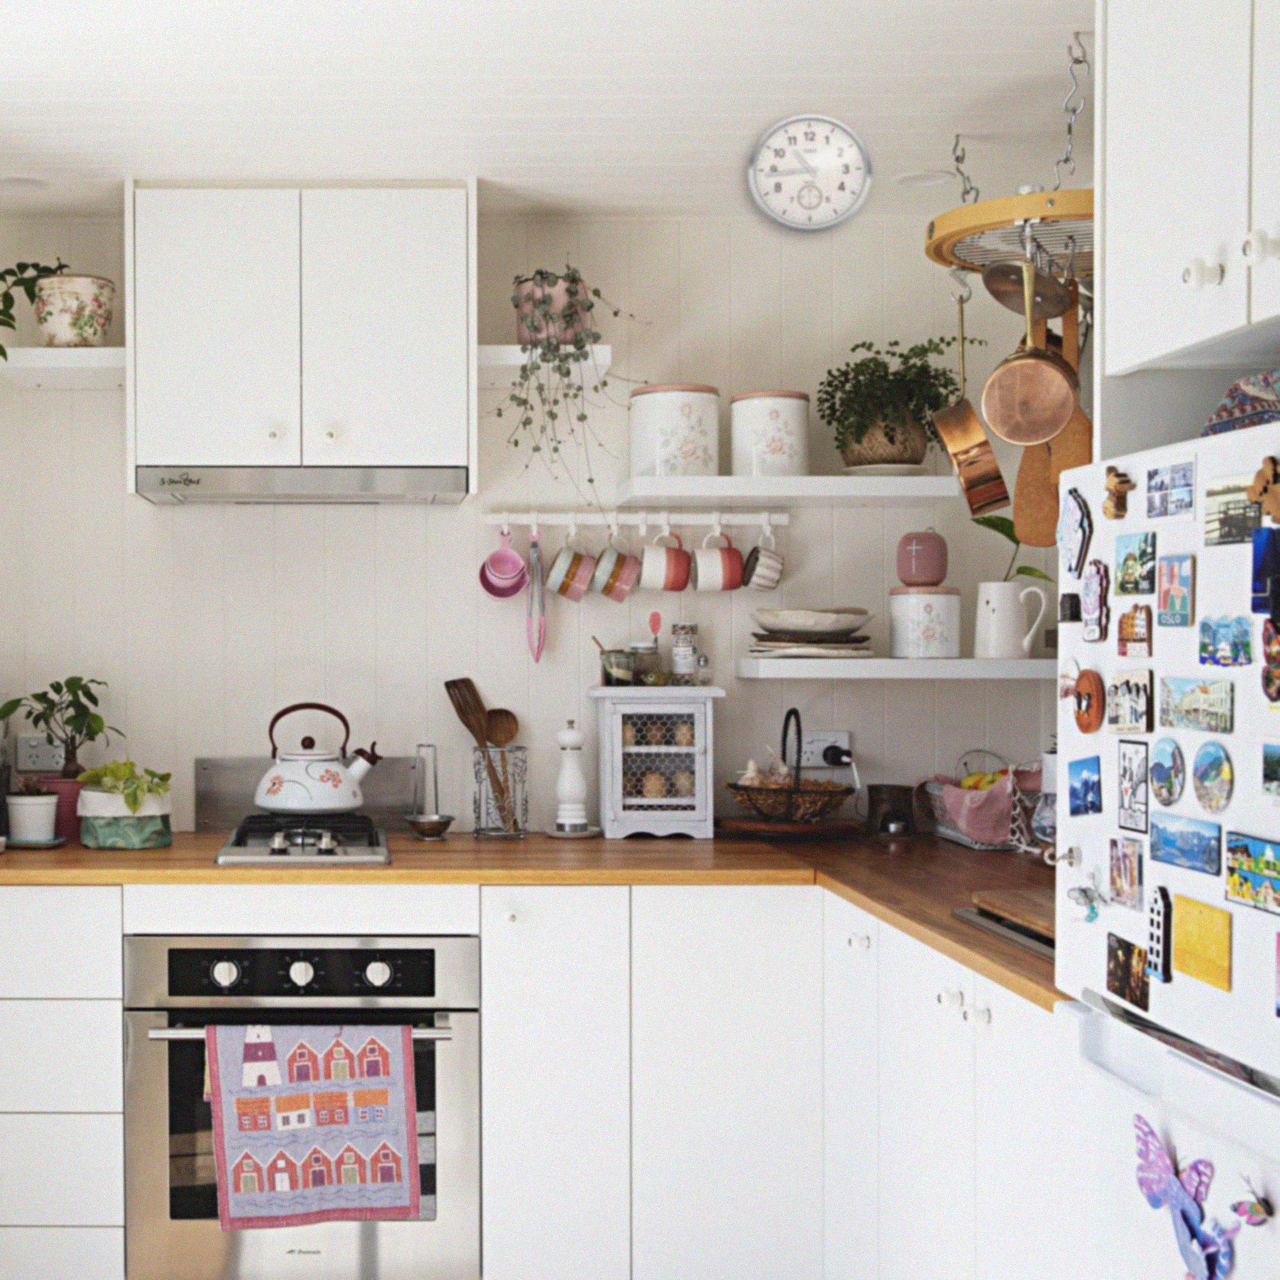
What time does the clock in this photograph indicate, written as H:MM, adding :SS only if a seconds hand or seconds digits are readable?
10:44
